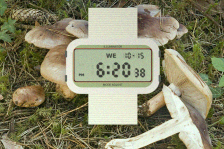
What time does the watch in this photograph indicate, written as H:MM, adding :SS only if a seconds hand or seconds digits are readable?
6:20:38
